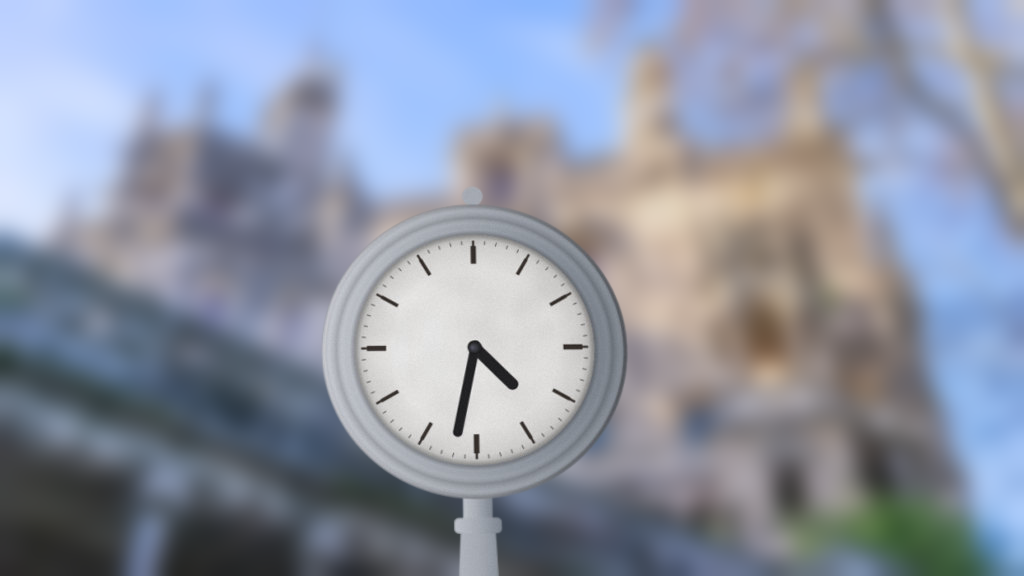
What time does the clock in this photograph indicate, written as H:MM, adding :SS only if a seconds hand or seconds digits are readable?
4:32
